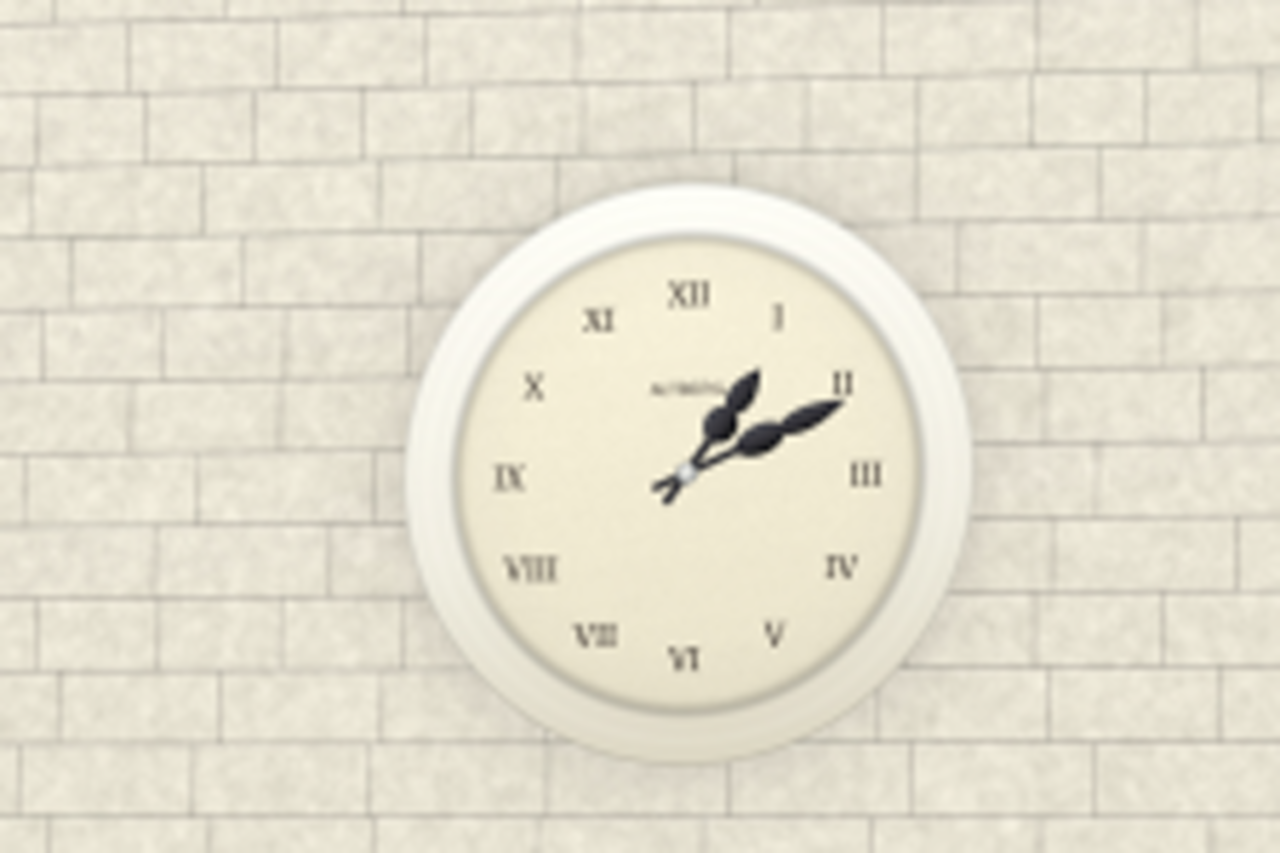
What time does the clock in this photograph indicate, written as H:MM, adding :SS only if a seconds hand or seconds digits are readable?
1:11
